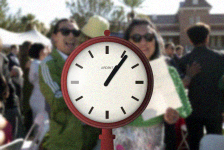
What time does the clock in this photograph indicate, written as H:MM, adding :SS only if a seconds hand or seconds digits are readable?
1:06
